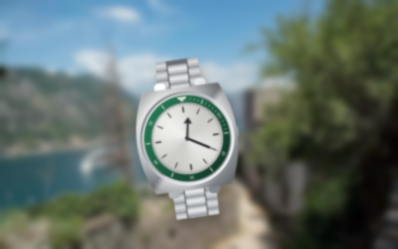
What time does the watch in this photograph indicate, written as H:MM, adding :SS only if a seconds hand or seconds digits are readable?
12:20
